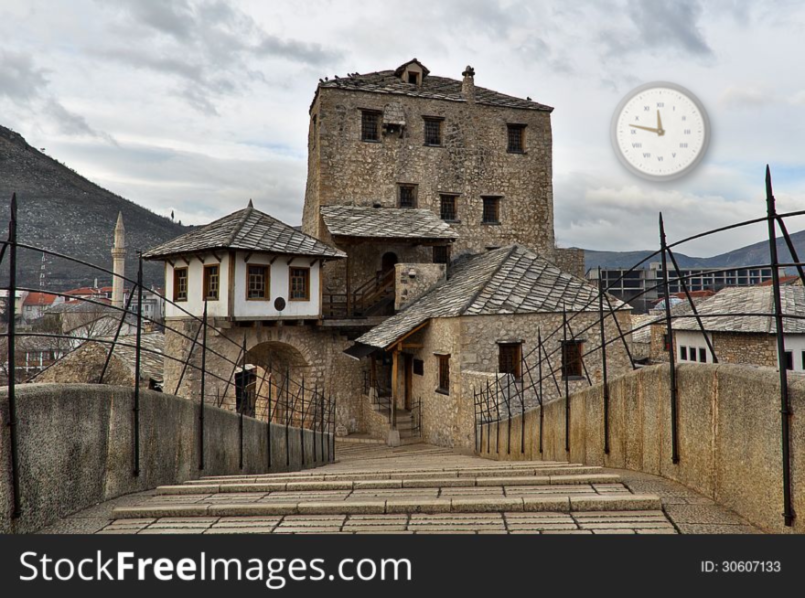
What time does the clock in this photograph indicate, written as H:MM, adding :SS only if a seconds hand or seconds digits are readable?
11:47
